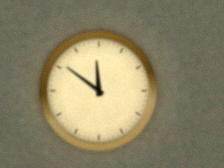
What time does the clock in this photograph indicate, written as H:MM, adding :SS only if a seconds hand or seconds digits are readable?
11:51
